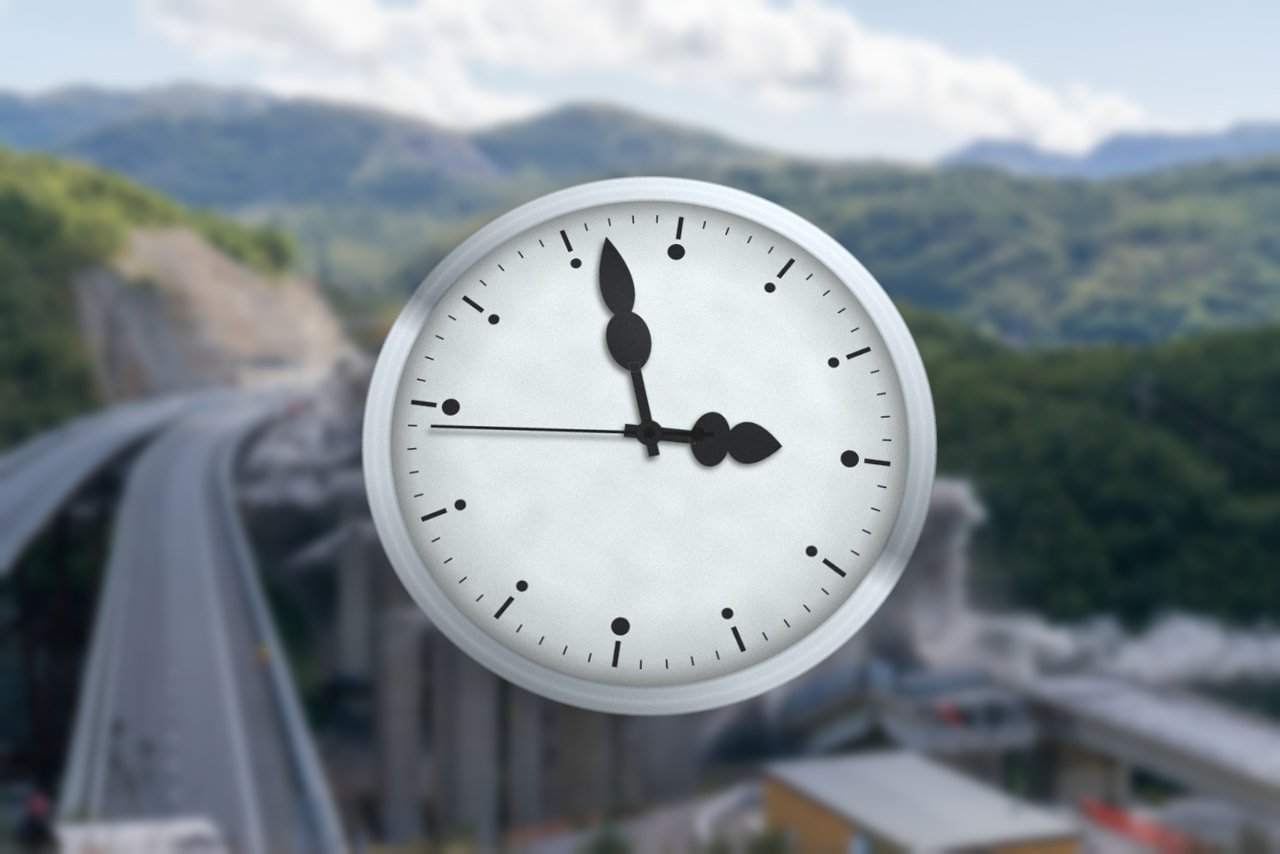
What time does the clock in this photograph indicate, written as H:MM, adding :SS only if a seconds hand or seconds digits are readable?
2:56:44
